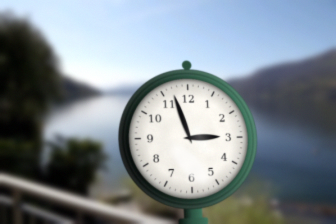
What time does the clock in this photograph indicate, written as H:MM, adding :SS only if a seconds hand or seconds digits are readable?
2:57
